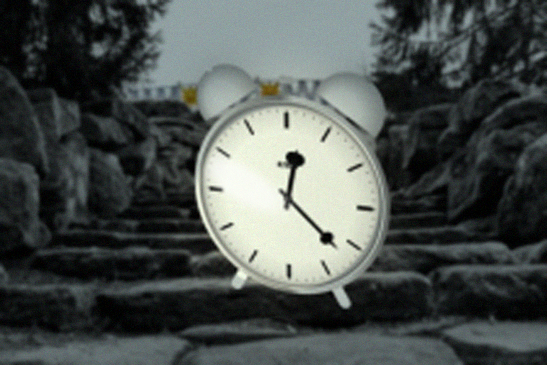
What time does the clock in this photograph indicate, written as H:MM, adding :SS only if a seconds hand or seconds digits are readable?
12:22
